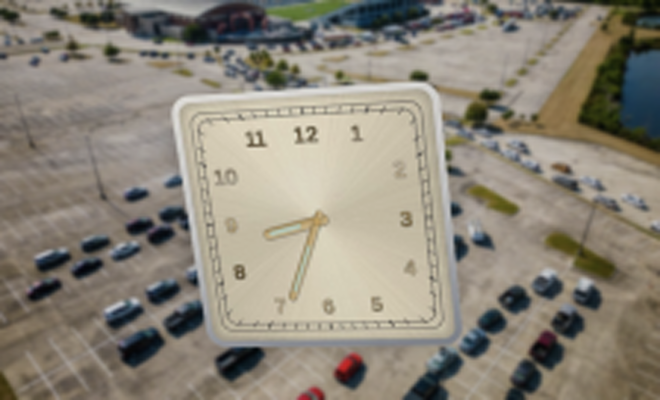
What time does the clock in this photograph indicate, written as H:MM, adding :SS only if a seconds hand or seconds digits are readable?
8:34
